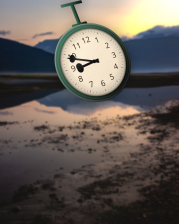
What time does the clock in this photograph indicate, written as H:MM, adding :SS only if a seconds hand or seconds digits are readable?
8:49
